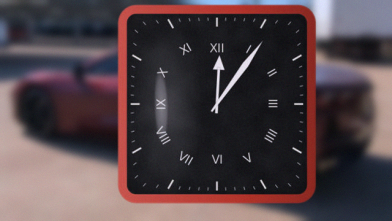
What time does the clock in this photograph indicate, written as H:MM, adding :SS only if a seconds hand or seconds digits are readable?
12:06
